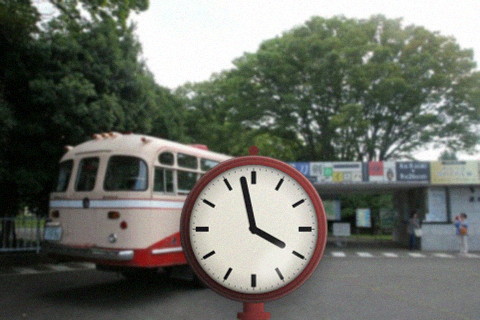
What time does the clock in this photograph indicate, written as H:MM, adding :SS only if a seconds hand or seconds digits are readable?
3:58
